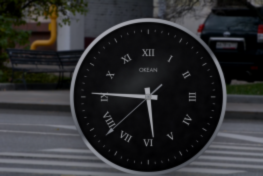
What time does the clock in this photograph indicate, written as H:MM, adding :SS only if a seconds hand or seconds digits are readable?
5:45:38
